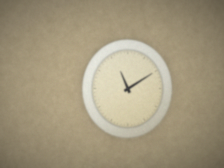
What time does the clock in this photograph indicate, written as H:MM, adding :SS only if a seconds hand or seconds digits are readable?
11:10
